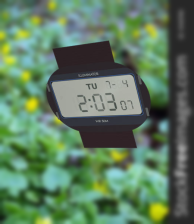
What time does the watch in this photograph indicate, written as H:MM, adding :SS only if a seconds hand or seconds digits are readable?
2:03:07
